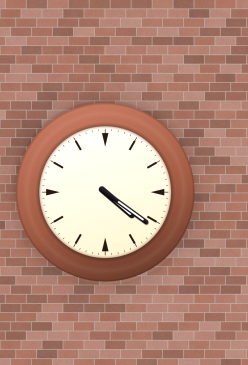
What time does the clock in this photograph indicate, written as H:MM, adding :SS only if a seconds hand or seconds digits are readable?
4:21
